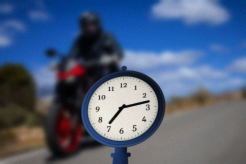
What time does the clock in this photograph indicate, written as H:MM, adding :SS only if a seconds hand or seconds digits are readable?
7:13
